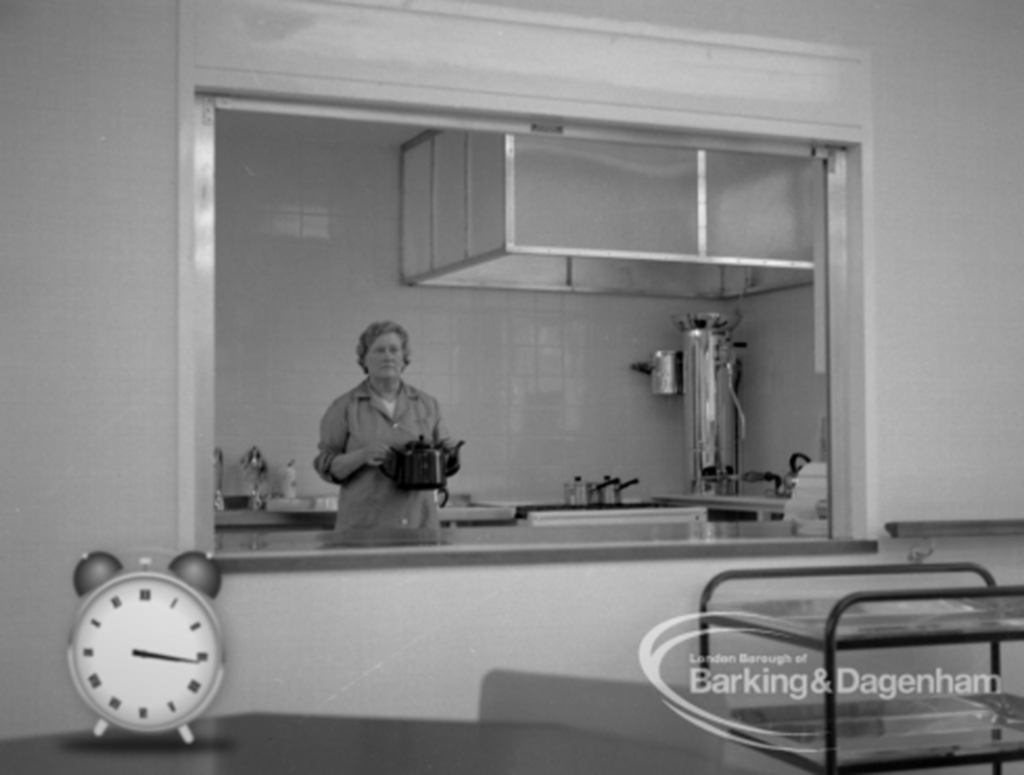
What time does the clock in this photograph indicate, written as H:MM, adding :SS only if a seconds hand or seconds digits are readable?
3:16
